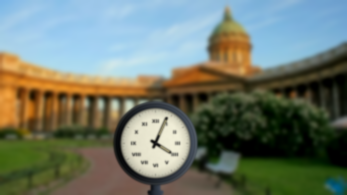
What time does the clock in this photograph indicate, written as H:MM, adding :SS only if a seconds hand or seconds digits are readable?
4:04
